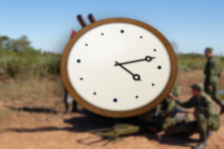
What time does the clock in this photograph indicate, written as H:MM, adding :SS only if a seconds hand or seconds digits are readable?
4:12
